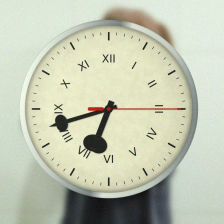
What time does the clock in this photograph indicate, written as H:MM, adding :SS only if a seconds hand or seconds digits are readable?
6:42:15
